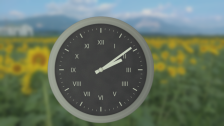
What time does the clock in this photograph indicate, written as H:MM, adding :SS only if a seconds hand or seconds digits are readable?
2:09
